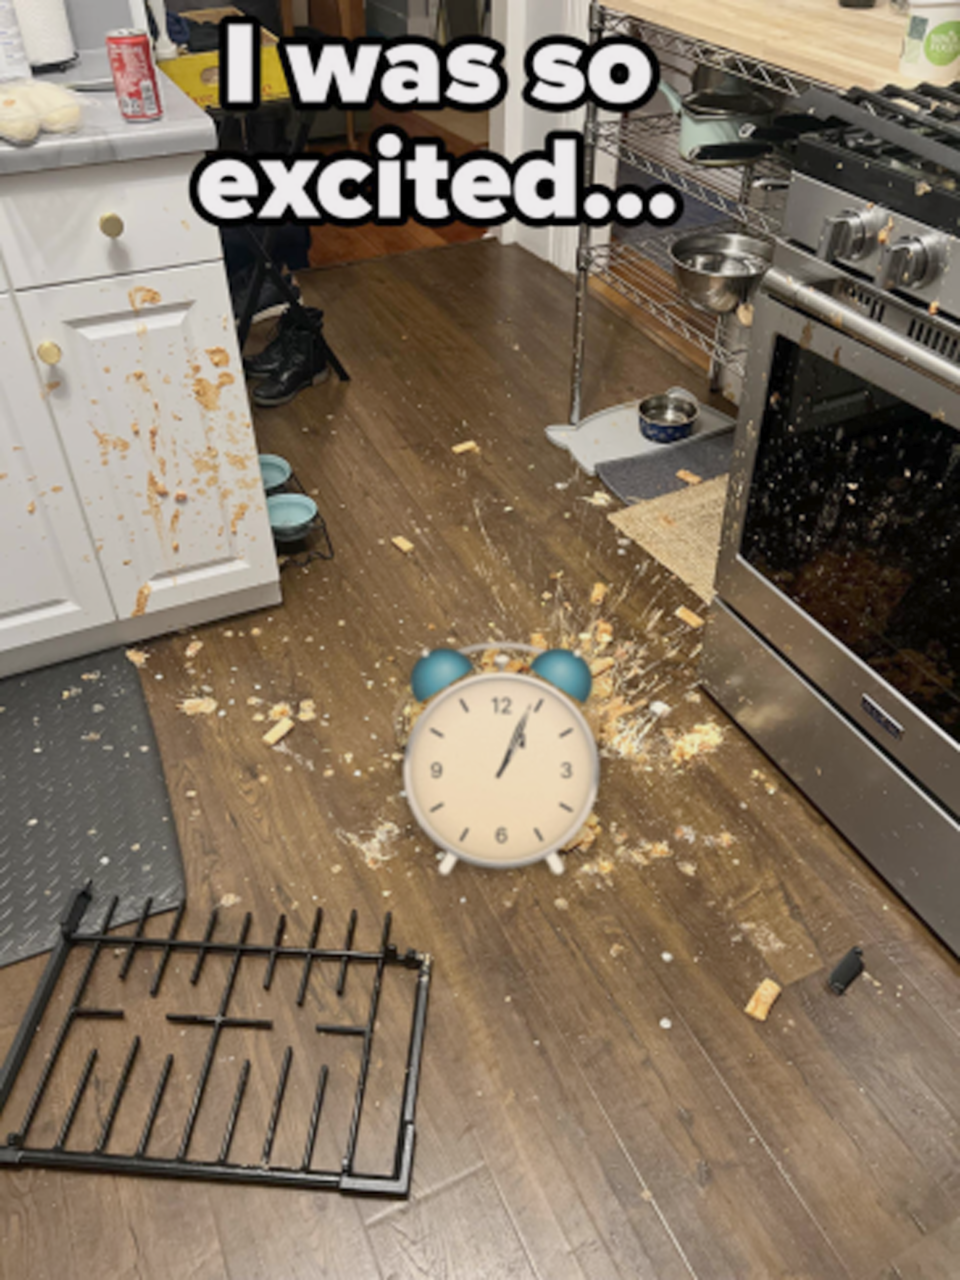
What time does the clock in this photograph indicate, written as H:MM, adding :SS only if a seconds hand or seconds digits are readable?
1:04
